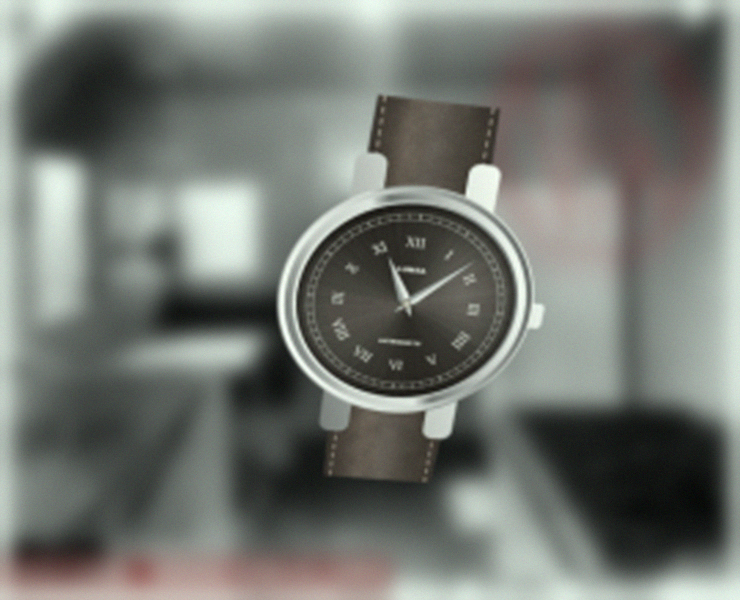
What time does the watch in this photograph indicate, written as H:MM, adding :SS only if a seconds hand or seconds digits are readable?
11:08
